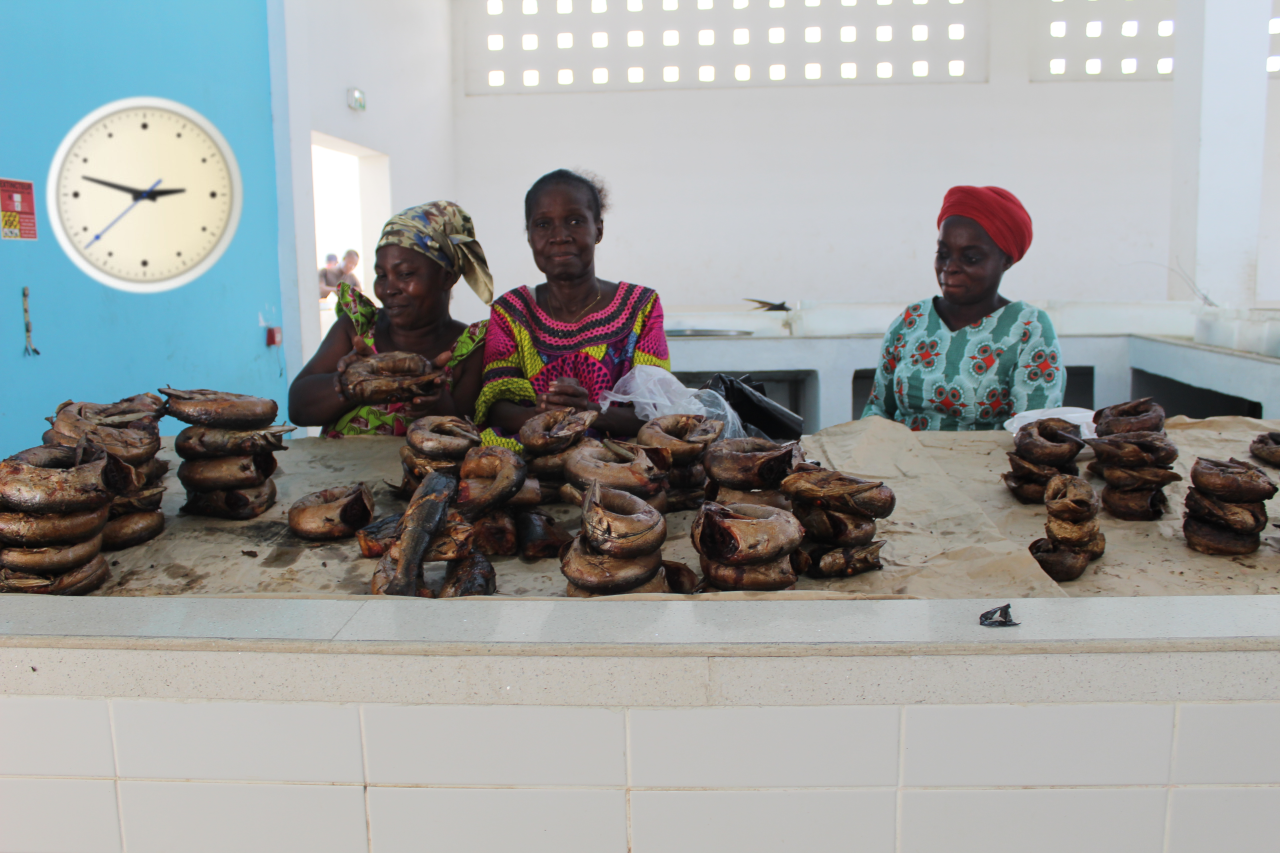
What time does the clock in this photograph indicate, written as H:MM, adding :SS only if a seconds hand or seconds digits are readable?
2:47:38
